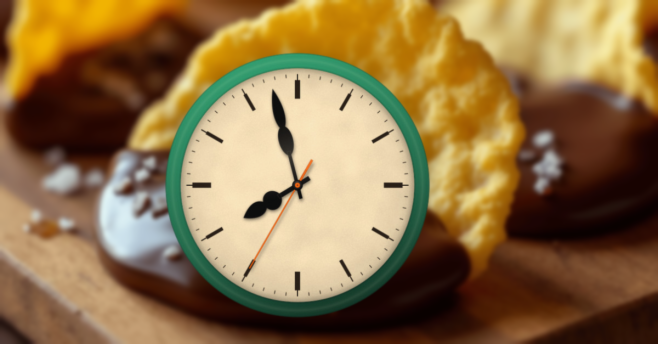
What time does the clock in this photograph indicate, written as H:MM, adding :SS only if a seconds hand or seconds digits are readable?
7:57:35
